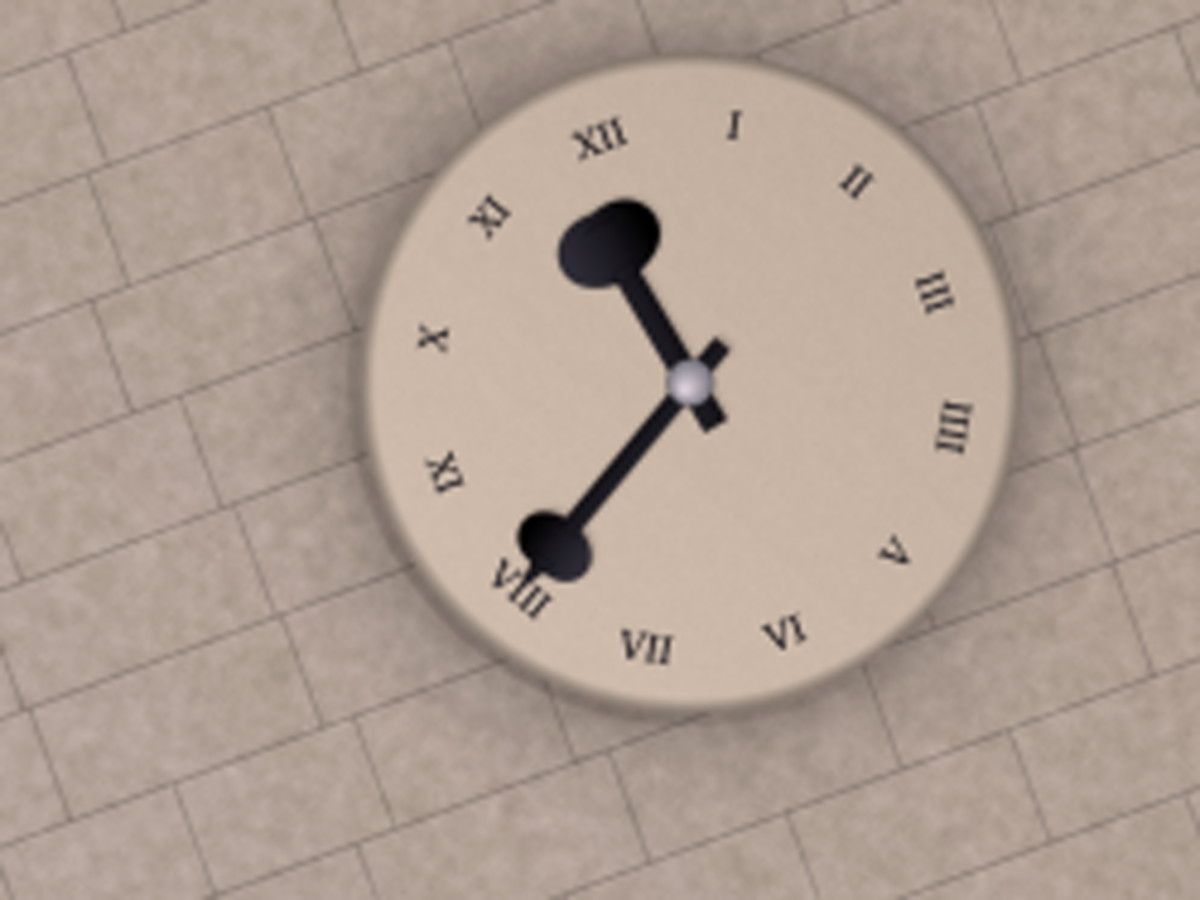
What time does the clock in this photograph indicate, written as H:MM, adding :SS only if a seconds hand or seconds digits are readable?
11:40
